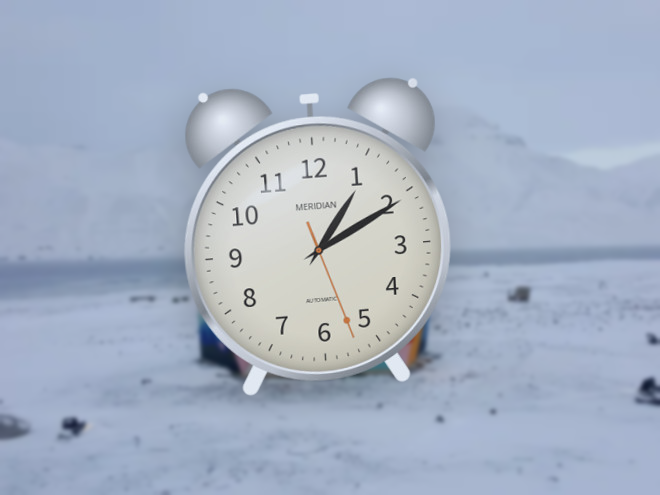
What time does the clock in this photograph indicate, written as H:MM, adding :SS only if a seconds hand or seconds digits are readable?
1:10:27
